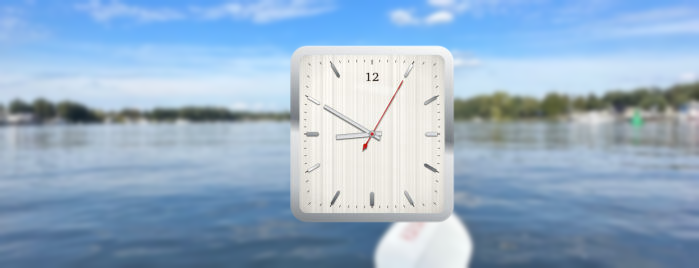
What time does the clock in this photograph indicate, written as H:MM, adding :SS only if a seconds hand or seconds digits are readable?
8:50:05
